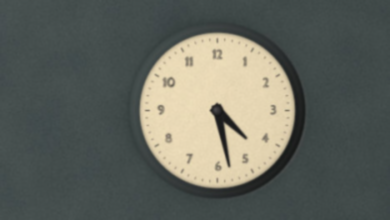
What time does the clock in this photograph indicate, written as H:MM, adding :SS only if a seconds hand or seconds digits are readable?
4:28
